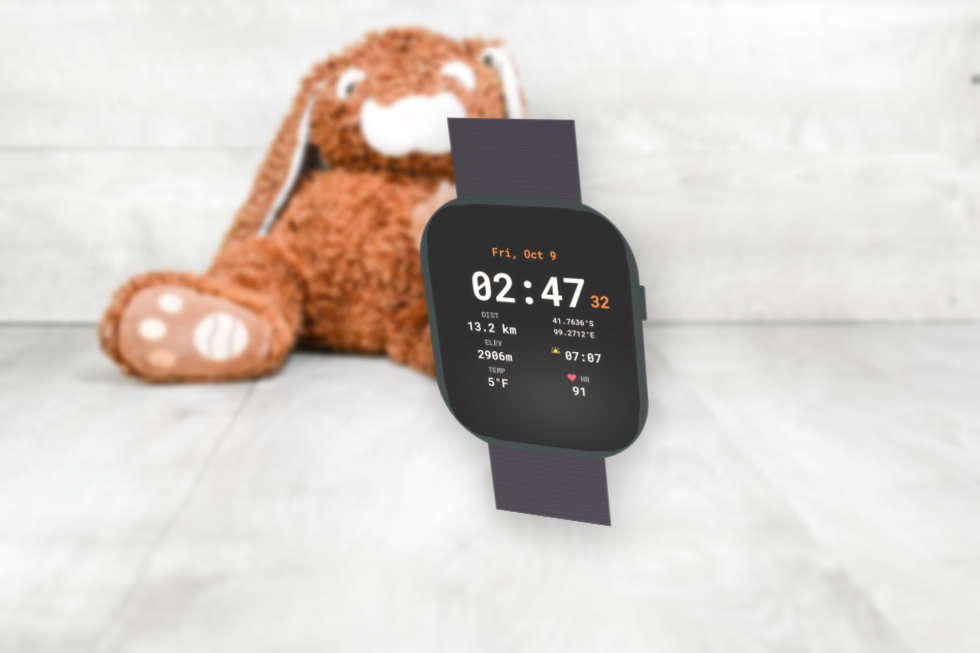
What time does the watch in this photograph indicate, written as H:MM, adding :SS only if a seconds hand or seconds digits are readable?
2:47:32
